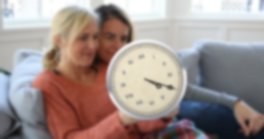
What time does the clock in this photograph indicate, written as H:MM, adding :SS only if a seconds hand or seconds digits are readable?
4:20
